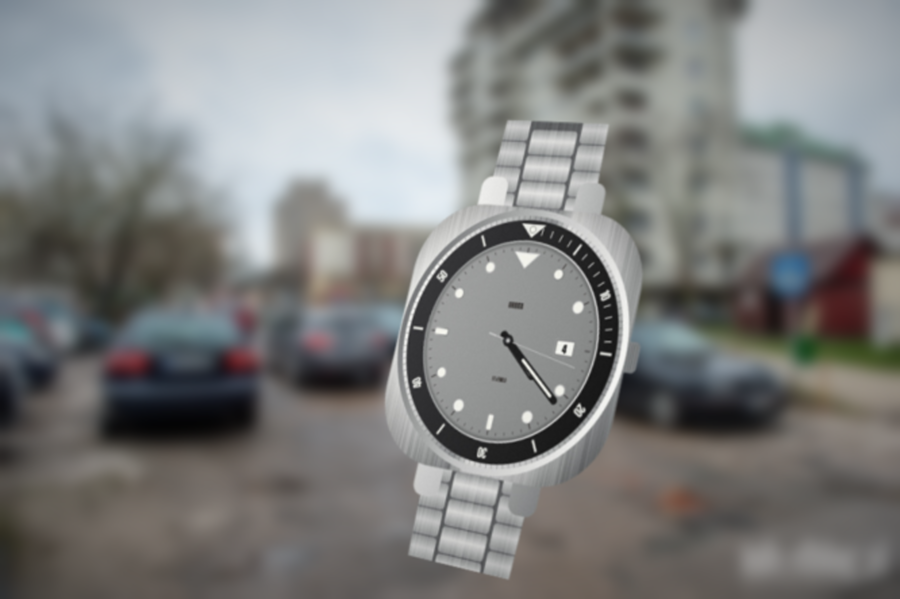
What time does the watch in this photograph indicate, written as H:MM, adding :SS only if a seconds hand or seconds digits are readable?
4:21:17
